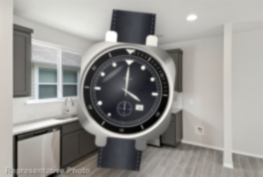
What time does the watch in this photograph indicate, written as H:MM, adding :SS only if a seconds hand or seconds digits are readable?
4:00
